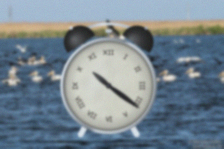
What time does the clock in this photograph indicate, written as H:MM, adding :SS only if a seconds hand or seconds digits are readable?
10:21
